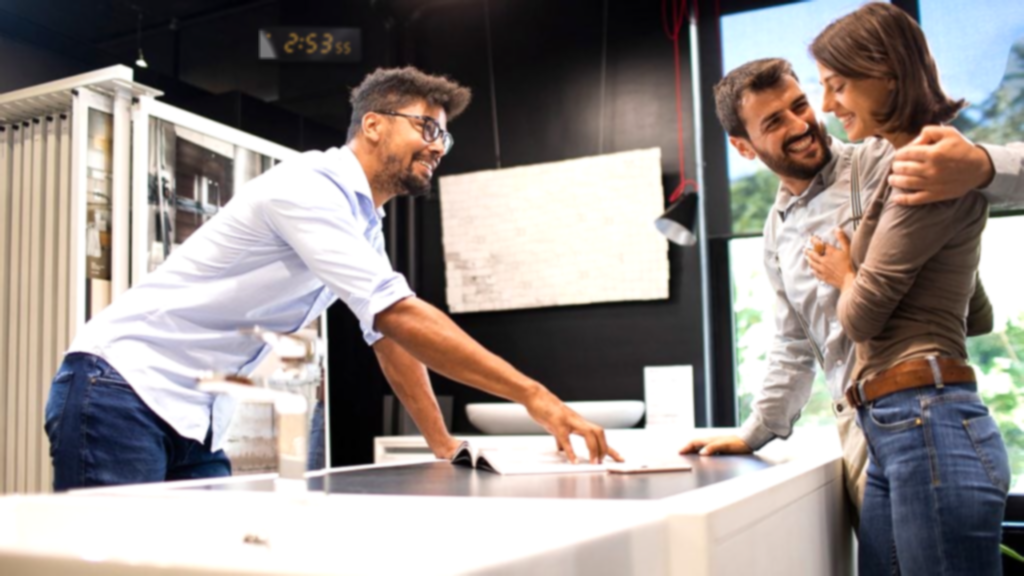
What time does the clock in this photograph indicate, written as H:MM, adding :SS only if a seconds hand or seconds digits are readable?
2:53
